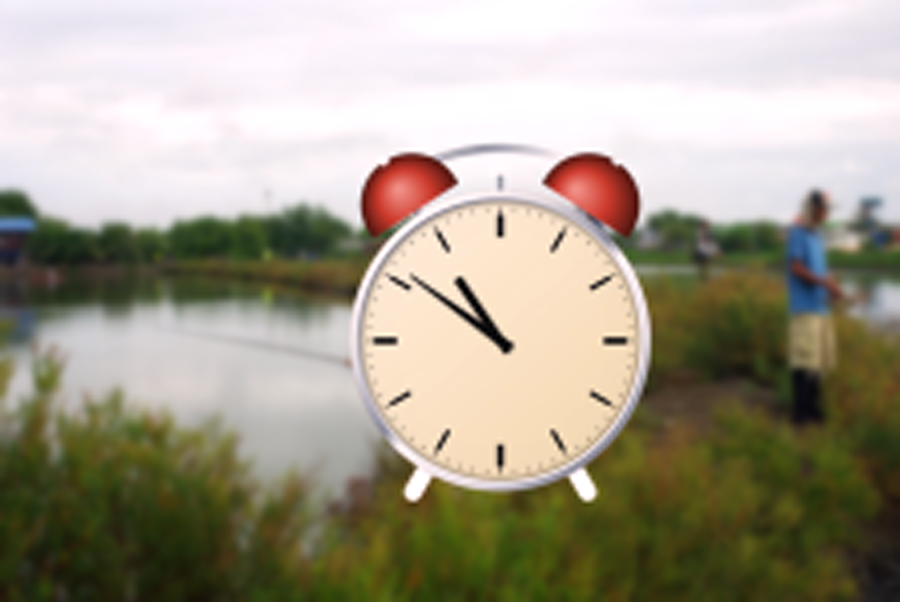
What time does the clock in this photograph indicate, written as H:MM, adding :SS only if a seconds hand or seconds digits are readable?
10:51
